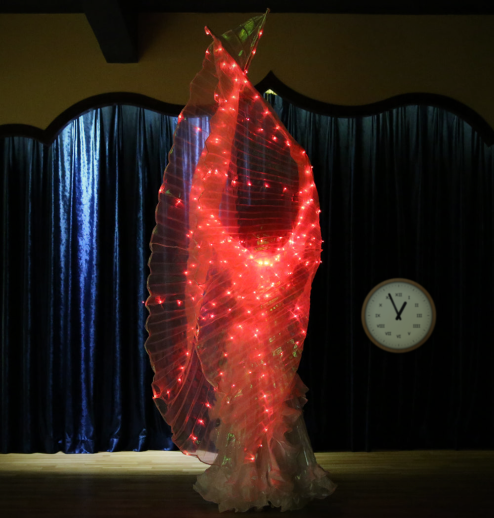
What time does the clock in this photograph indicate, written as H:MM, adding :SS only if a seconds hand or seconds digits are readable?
12:56
